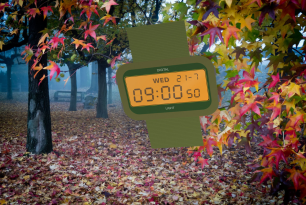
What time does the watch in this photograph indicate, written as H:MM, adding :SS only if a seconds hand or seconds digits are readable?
9:00:50
